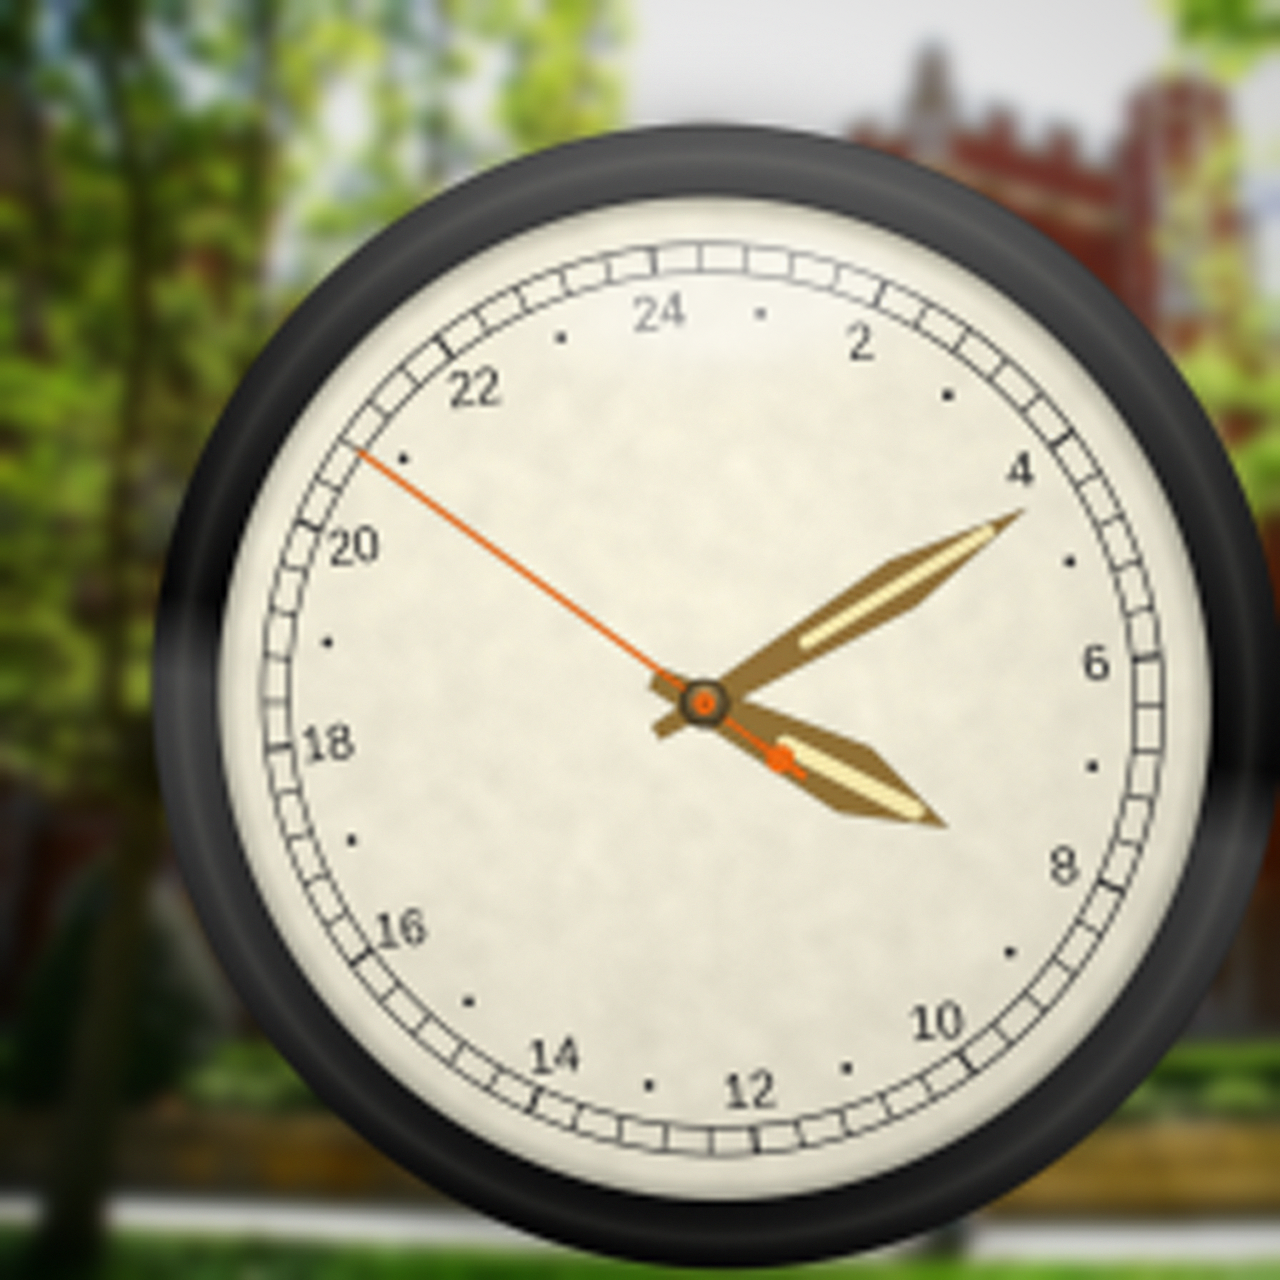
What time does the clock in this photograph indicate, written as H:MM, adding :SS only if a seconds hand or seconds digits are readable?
8:10:52
